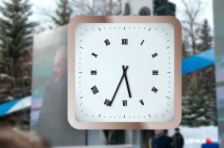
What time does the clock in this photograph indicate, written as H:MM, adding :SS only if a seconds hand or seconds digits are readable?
5:34
